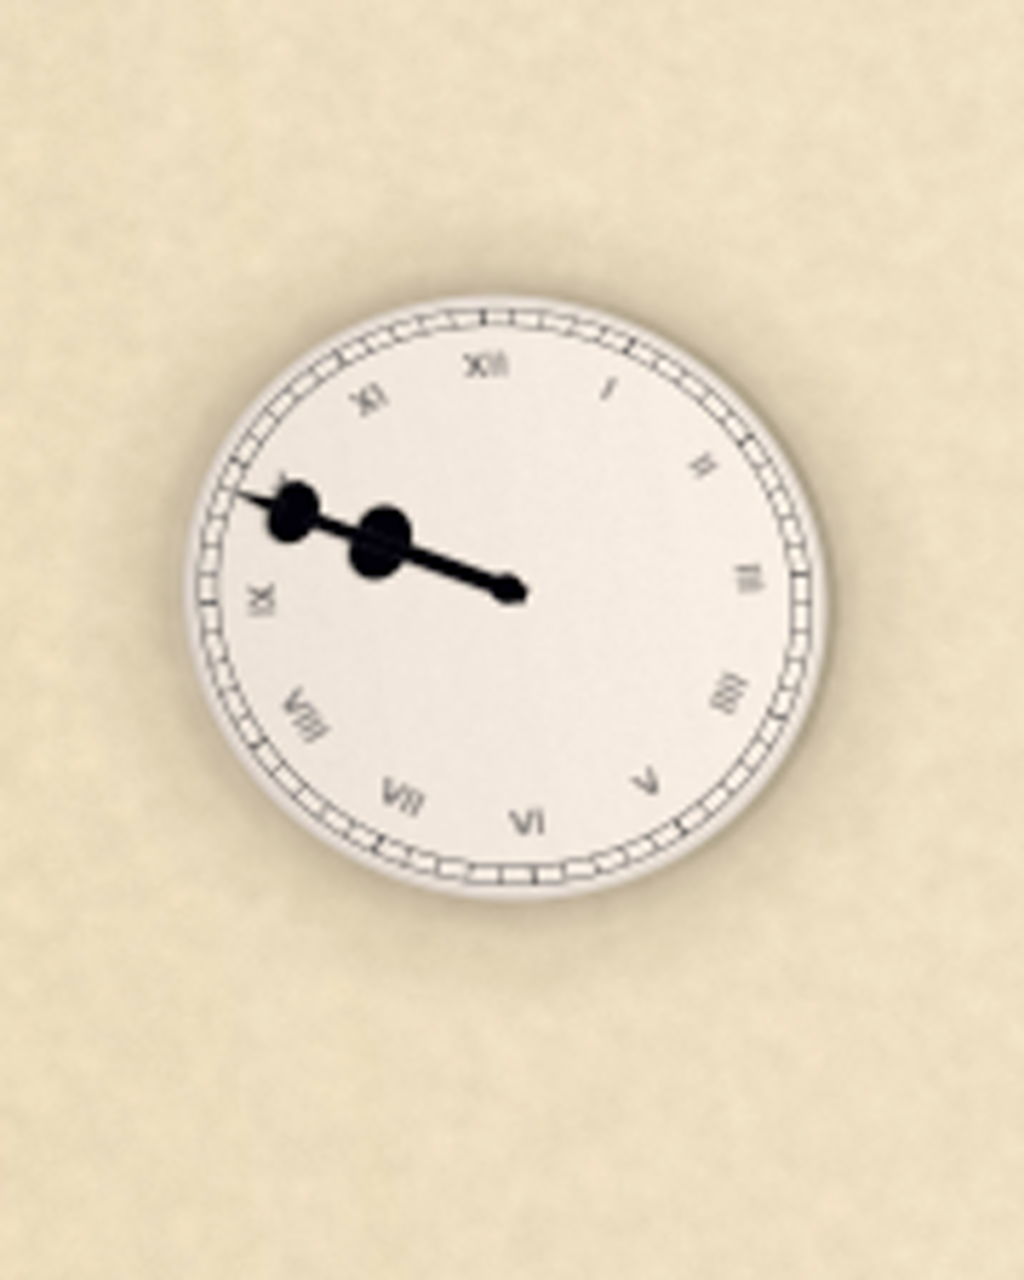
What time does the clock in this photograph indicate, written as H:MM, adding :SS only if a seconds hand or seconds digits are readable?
9:49
